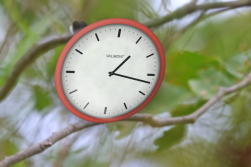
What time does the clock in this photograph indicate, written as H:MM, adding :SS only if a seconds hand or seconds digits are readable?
1:17
